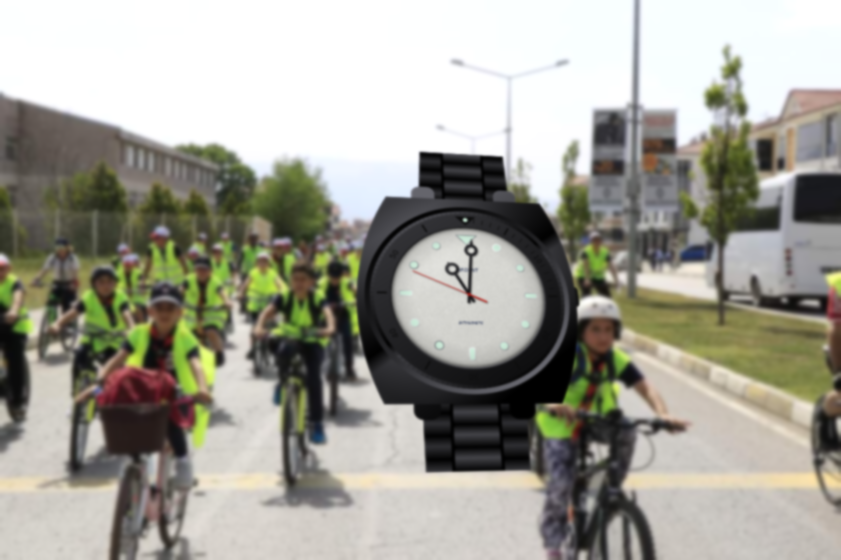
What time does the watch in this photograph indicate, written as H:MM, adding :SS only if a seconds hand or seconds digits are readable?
11:00:49
